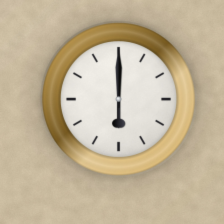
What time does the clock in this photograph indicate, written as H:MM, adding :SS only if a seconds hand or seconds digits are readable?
6:00
